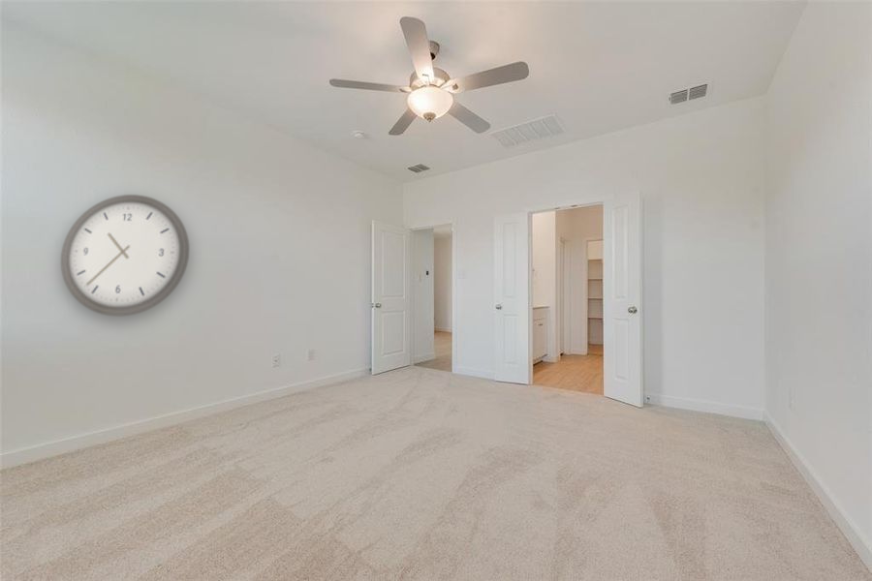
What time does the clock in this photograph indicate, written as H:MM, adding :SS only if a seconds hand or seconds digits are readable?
10:37
